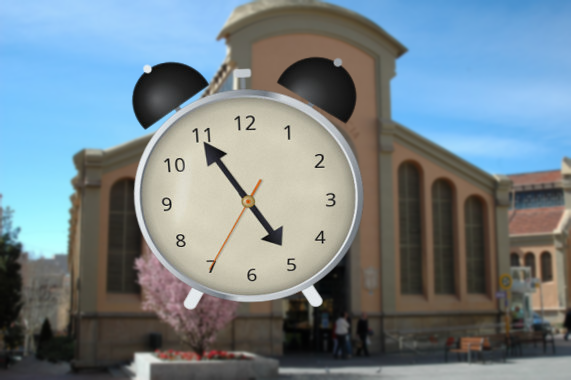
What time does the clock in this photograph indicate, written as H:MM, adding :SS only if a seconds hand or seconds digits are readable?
4:54:35
